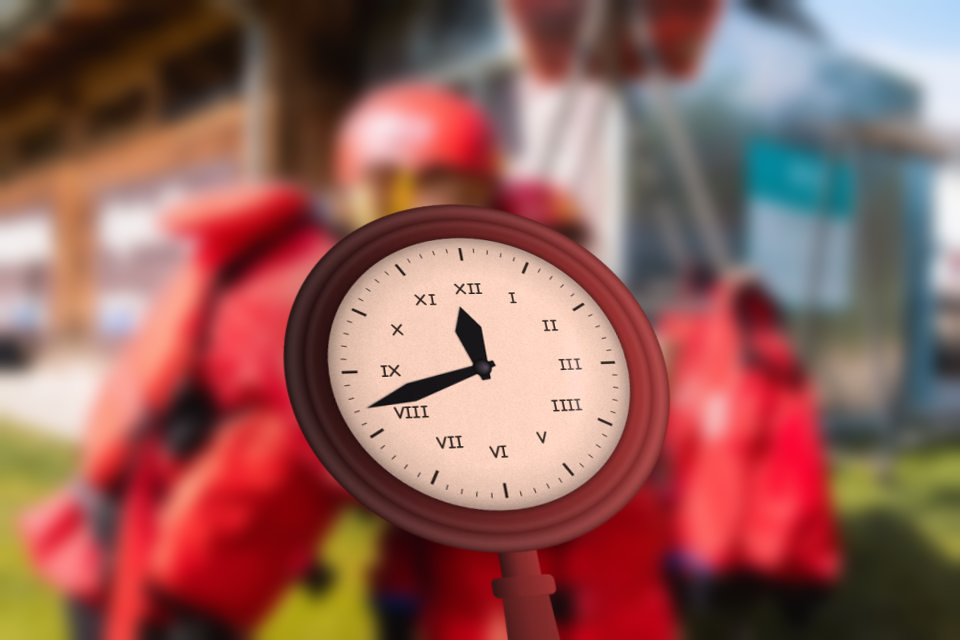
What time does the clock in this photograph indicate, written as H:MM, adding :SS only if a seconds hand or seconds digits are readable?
11:42
